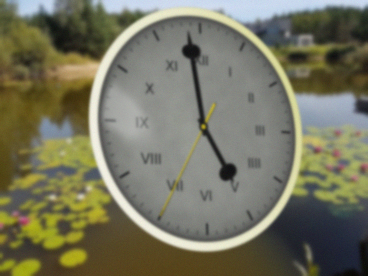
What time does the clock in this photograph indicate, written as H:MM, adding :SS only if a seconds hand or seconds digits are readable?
4:58:35
